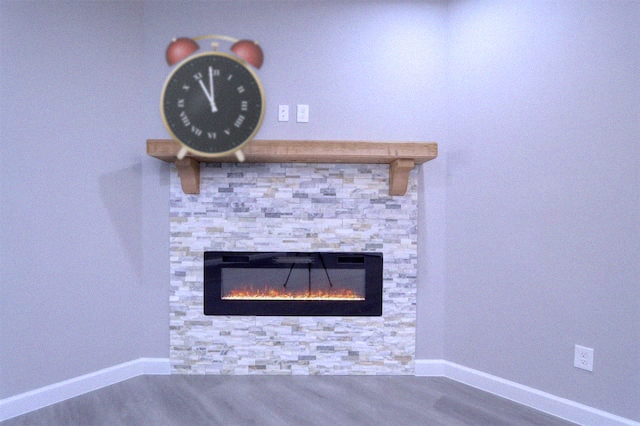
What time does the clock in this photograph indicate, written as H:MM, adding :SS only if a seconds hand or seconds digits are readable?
10:59
